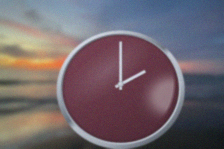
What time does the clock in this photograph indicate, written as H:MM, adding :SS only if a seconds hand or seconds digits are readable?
2:00
